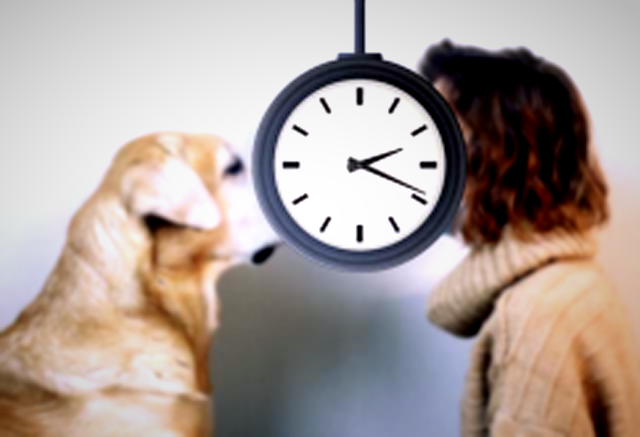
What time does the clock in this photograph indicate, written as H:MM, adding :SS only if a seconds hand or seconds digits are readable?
2:19
